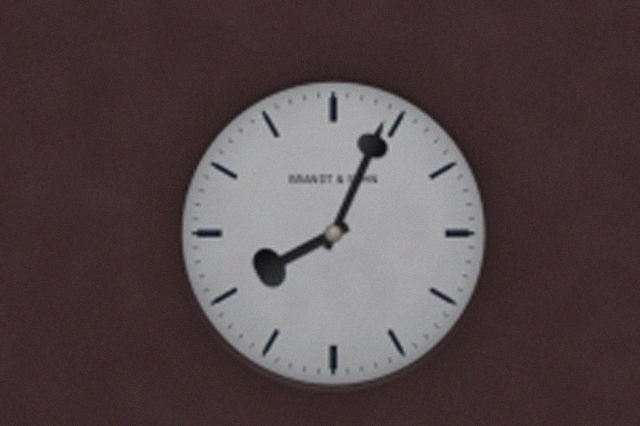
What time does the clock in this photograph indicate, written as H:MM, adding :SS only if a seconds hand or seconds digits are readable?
8:04
